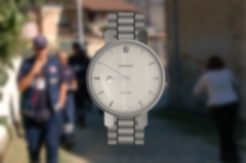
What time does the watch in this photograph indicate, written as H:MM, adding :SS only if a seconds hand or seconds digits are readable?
8:50
